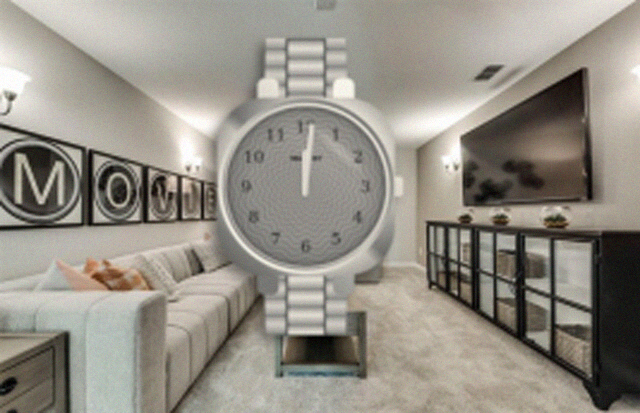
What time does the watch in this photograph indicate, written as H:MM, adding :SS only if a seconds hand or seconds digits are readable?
12:01
